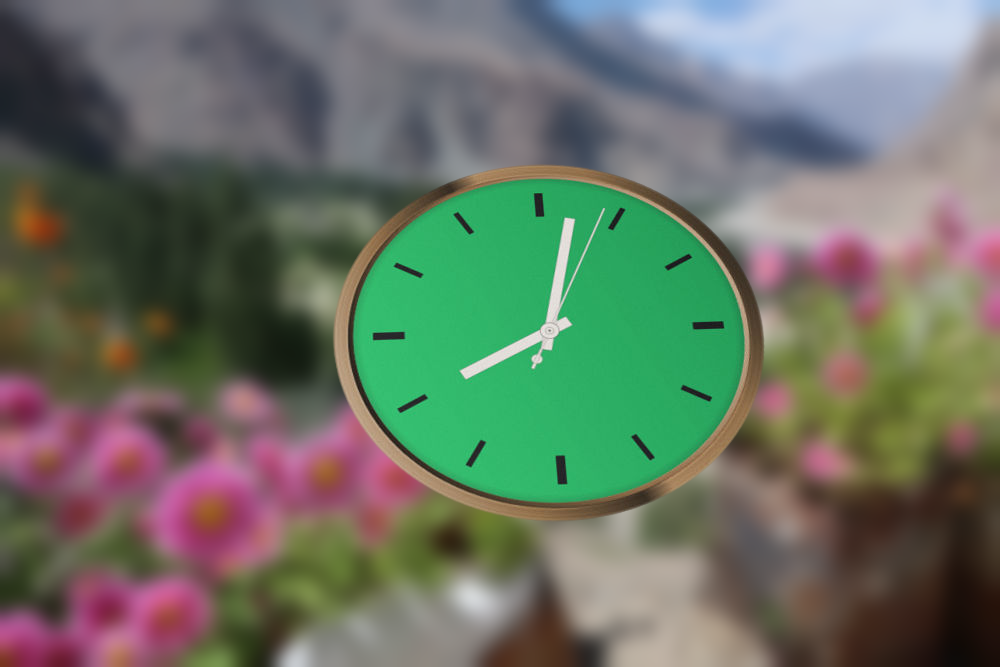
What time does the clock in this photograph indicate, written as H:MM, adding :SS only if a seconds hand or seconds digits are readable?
8:02:04
